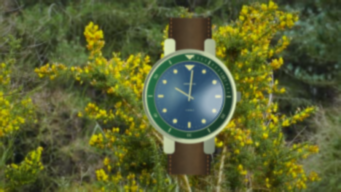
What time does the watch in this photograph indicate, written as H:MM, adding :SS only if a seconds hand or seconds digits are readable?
10:01
